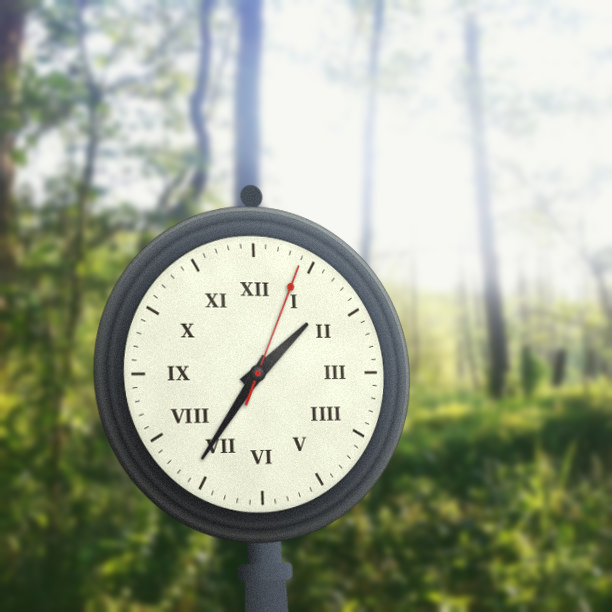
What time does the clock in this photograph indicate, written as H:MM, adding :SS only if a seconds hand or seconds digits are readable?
1:36:04
